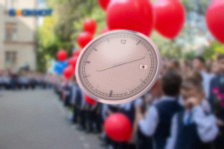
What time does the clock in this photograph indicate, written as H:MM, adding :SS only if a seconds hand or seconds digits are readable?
8:11
